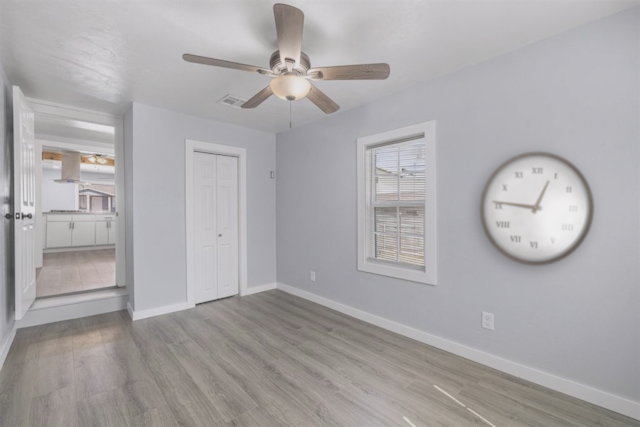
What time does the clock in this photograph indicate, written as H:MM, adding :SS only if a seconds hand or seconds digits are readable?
12:46
